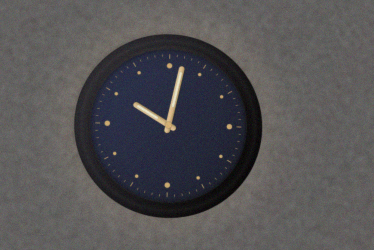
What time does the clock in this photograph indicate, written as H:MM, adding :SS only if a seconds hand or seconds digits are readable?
10:02
